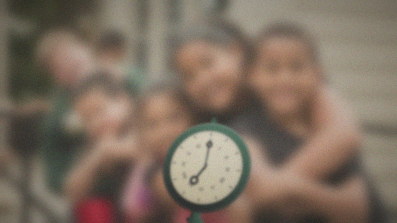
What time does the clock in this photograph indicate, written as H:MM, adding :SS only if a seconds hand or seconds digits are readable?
7:00
